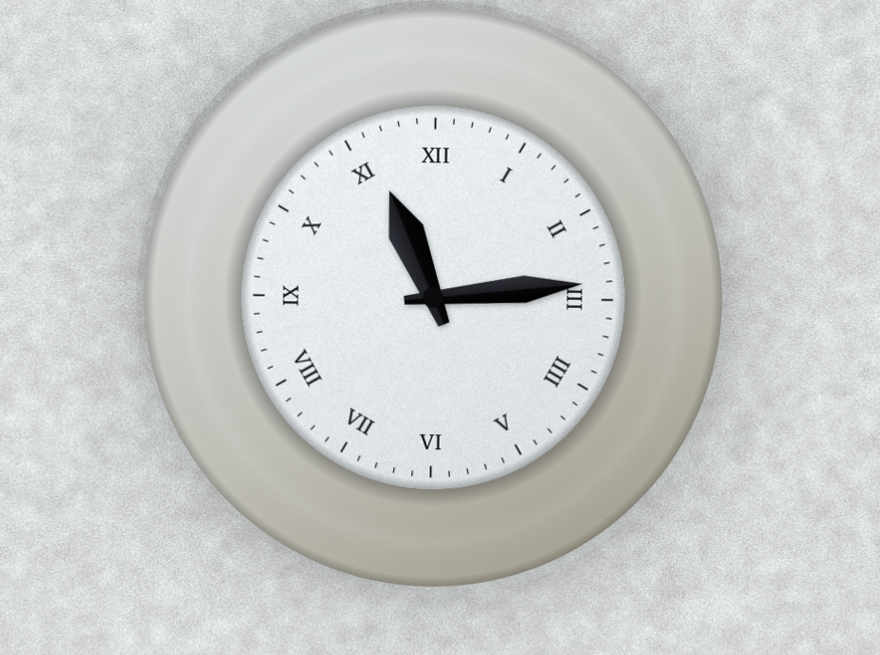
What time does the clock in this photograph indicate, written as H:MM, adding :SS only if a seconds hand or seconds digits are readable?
11:14
